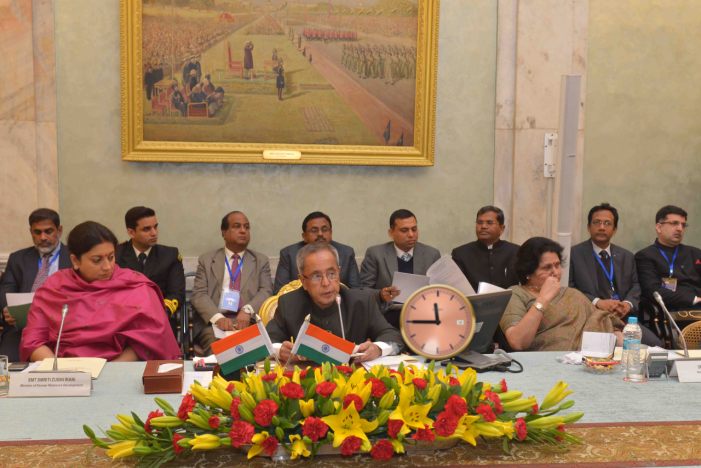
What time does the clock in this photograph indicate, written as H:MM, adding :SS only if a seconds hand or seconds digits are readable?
11:45
